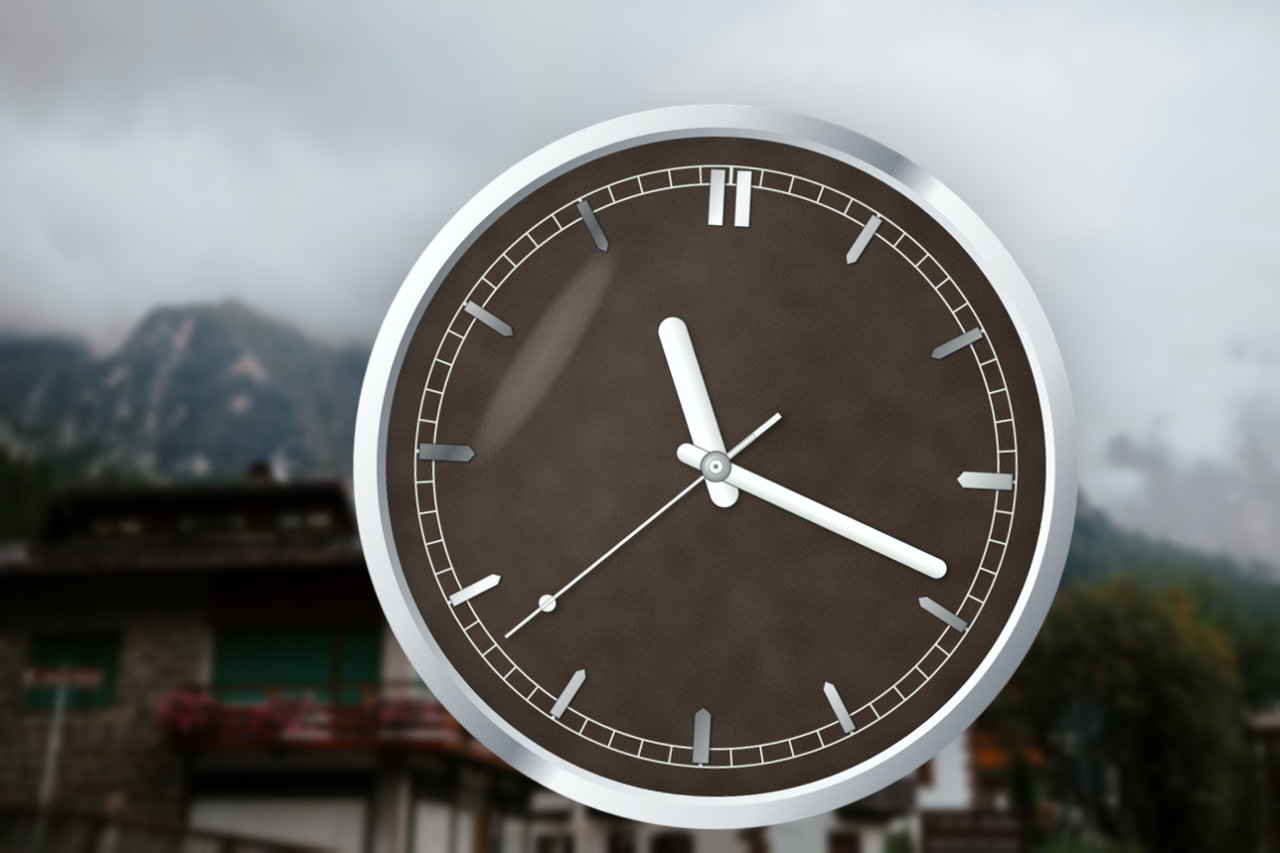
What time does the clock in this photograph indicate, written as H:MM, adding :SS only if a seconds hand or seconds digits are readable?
11:18:38
